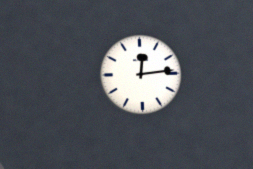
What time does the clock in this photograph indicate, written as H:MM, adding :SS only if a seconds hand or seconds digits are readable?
12:14
